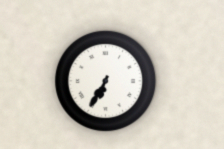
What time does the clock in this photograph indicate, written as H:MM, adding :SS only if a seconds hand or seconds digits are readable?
6:35
